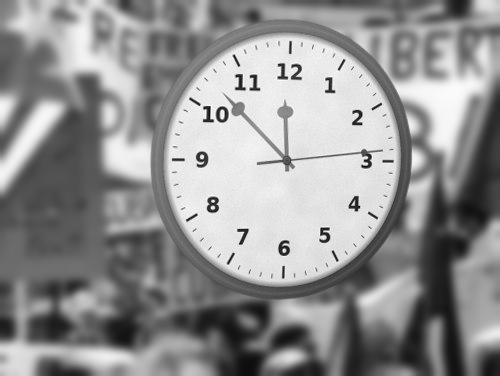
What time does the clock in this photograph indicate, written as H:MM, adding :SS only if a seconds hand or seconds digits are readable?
11:52:14
